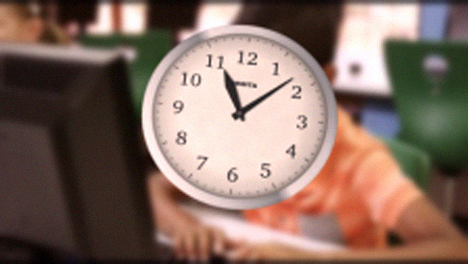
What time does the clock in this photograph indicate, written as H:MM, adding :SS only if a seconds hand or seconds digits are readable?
11:08
